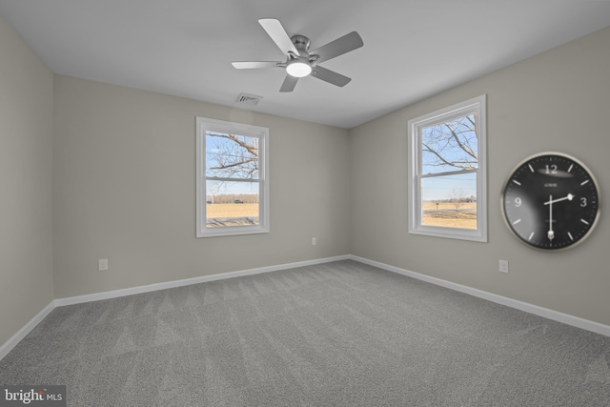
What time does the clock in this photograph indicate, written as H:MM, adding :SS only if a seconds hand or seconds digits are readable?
2:30
